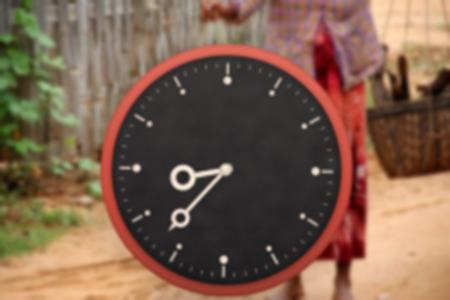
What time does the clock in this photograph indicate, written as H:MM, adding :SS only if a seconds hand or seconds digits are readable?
8:37
